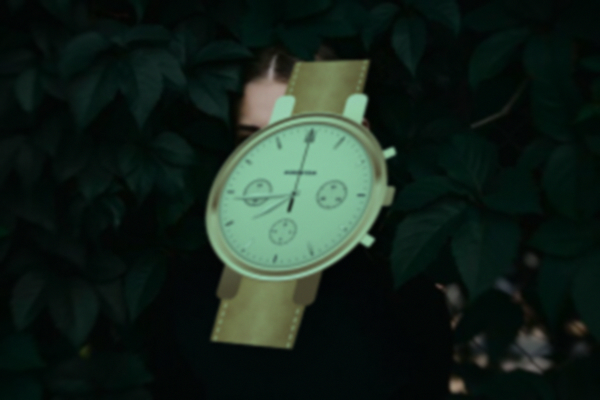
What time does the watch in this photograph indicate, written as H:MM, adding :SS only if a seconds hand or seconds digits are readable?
7:44
